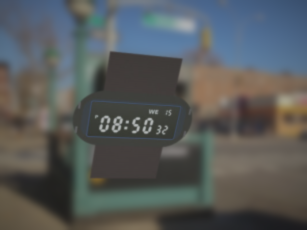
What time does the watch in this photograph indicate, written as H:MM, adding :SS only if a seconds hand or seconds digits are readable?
8:50:32
